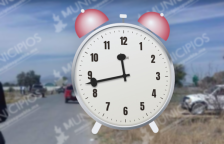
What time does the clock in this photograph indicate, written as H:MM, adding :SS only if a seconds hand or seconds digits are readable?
11:43
